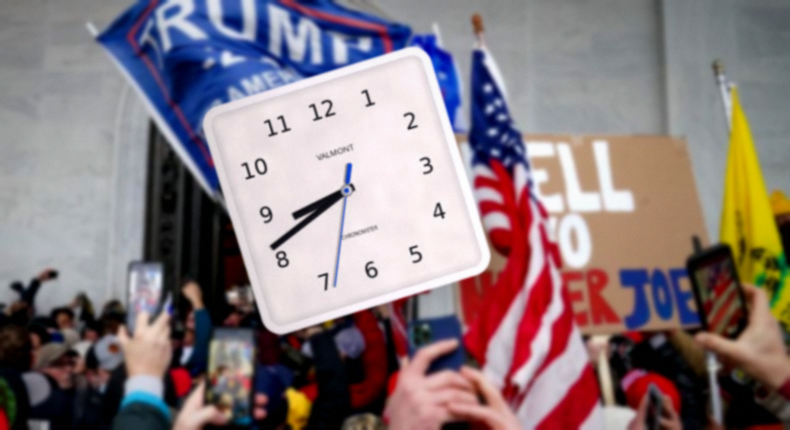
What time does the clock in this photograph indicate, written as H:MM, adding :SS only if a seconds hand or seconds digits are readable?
8:41:34
